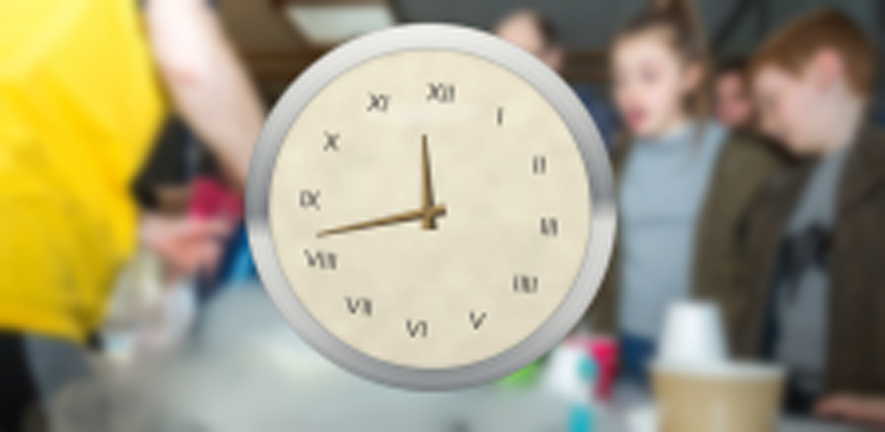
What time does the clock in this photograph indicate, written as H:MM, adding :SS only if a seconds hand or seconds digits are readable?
11:42
